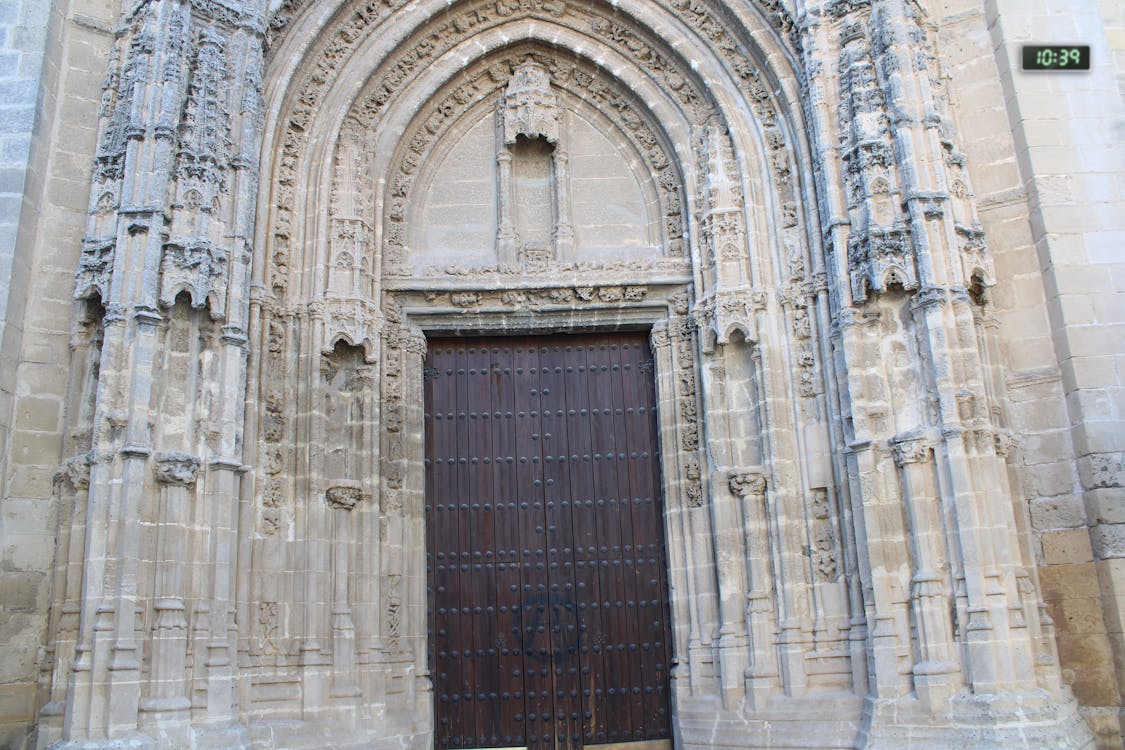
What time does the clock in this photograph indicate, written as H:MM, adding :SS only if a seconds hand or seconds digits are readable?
10:39
